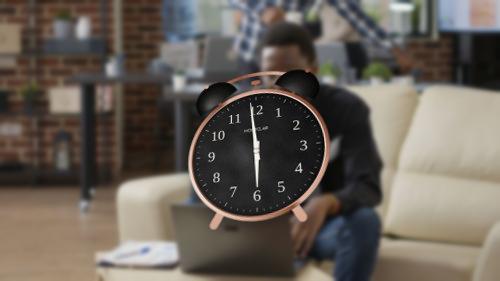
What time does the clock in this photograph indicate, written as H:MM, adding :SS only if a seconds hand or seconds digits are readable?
5:59
